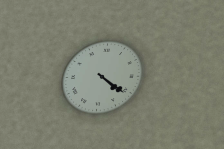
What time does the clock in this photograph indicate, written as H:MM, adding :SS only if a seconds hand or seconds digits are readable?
4:21
